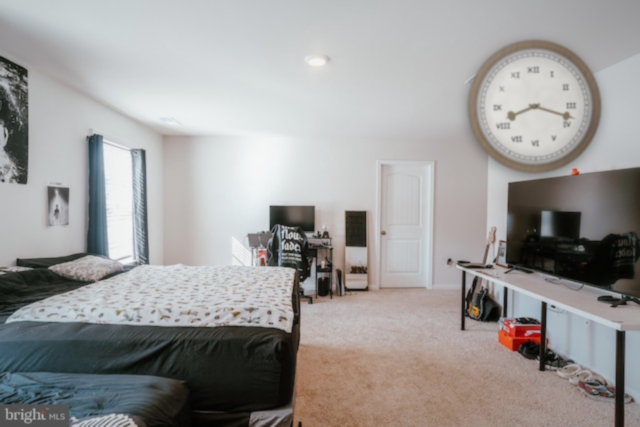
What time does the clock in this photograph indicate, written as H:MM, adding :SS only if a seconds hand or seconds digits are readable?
8:18
